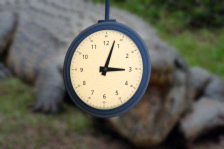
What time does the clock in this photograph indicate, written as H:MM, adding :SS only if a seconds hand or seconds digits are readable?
3:03
